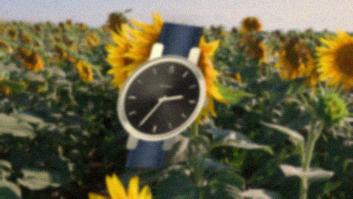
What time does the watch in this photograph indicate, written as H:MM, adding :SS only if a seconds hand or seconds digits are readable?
2:35
